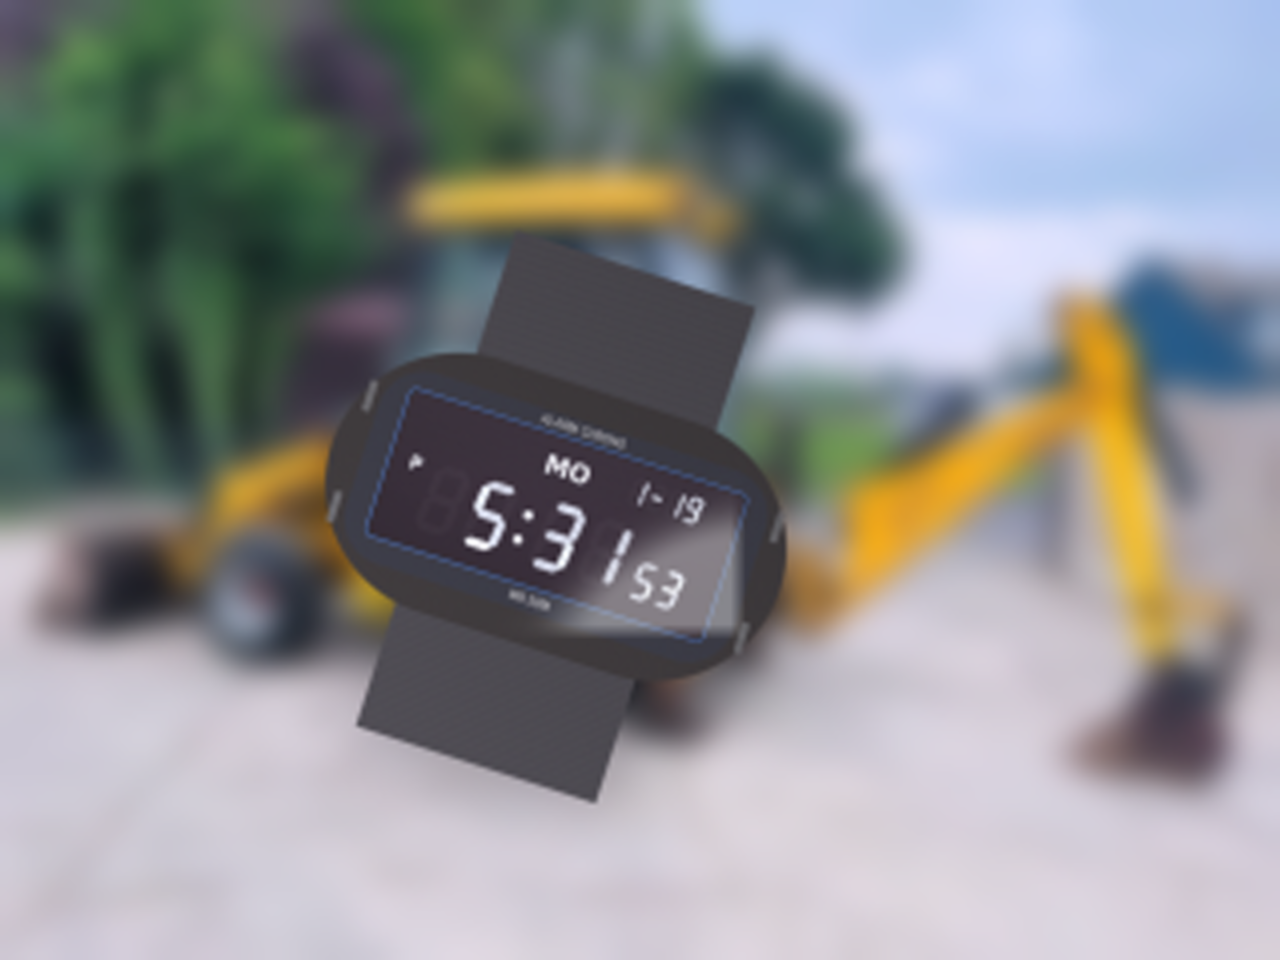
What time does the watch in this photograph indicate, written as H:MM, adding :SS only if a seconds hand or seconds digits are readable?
5:31:53
